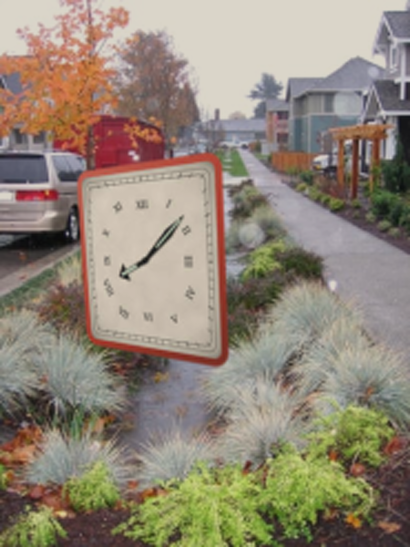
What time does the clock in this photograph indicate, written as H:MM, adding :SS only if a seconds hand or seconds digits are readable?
8:08
